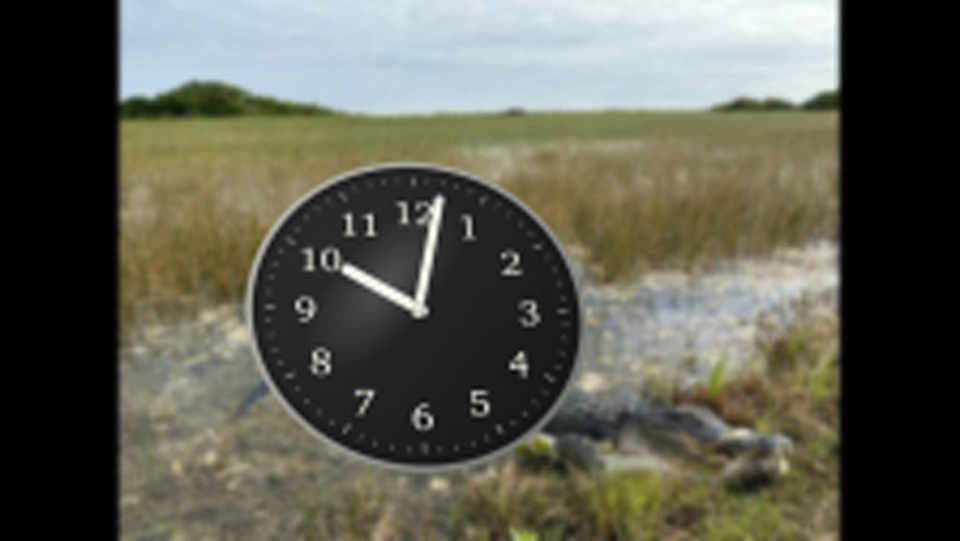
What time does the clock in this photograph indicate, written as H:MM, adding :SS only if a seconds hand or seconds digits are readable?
10:02
